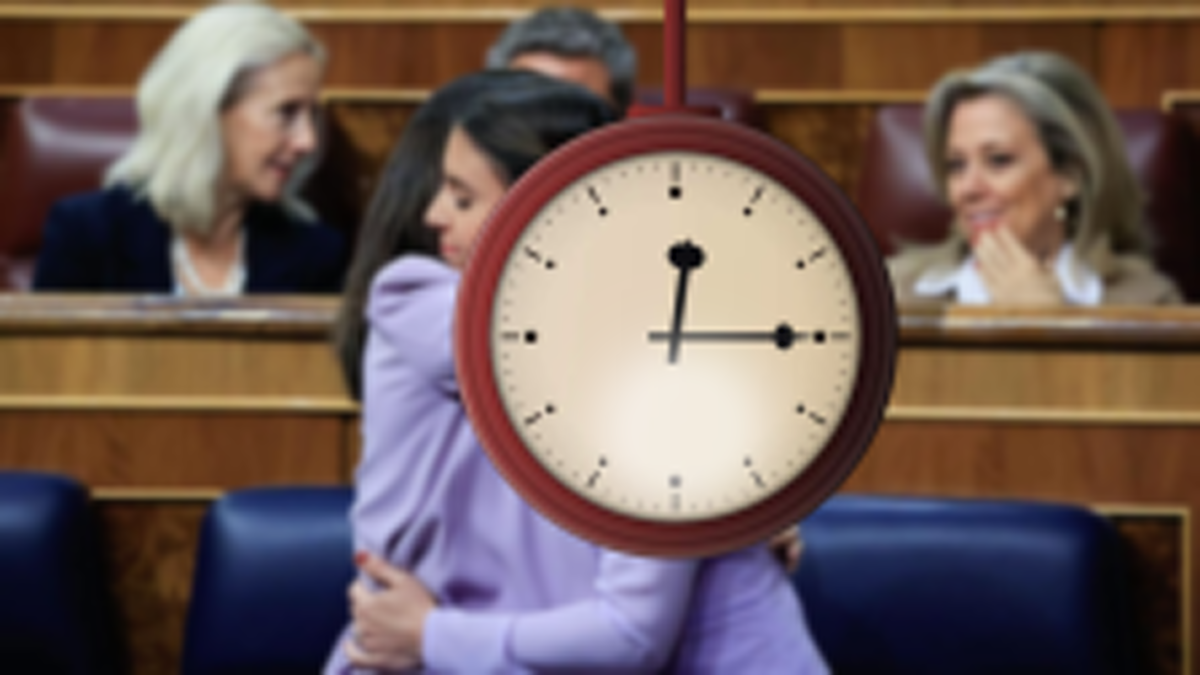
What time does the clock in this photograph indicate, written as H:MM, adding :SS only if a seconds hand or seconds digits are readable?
12:15
